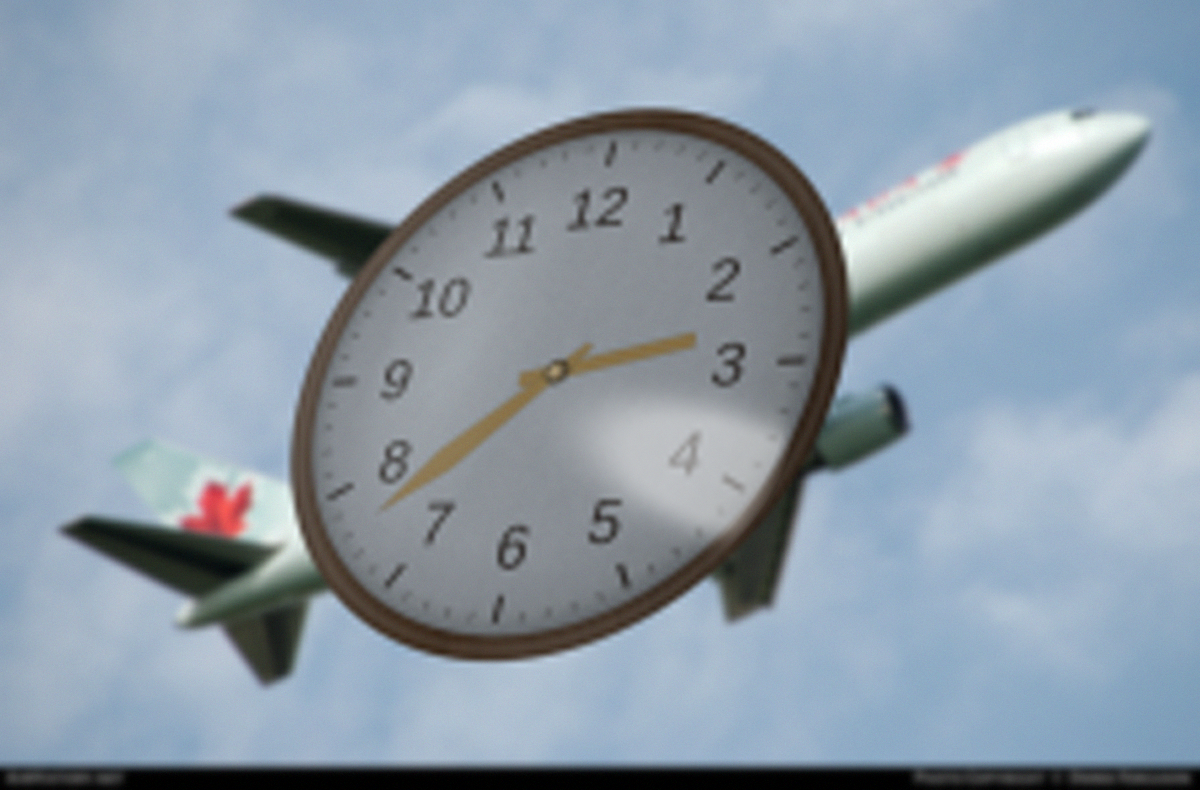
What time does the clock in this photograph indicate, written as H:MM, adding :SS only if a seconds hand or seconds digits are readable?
2:38
